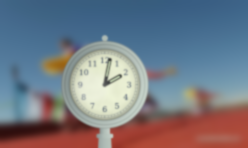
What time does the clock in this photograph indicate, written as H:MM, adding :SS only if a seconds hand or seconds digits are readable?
2:02
